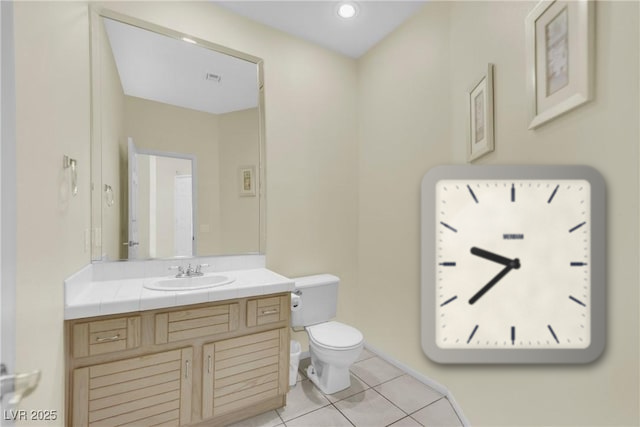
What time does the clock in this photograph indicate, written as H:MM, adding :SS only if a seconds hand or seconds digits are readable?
9:38
